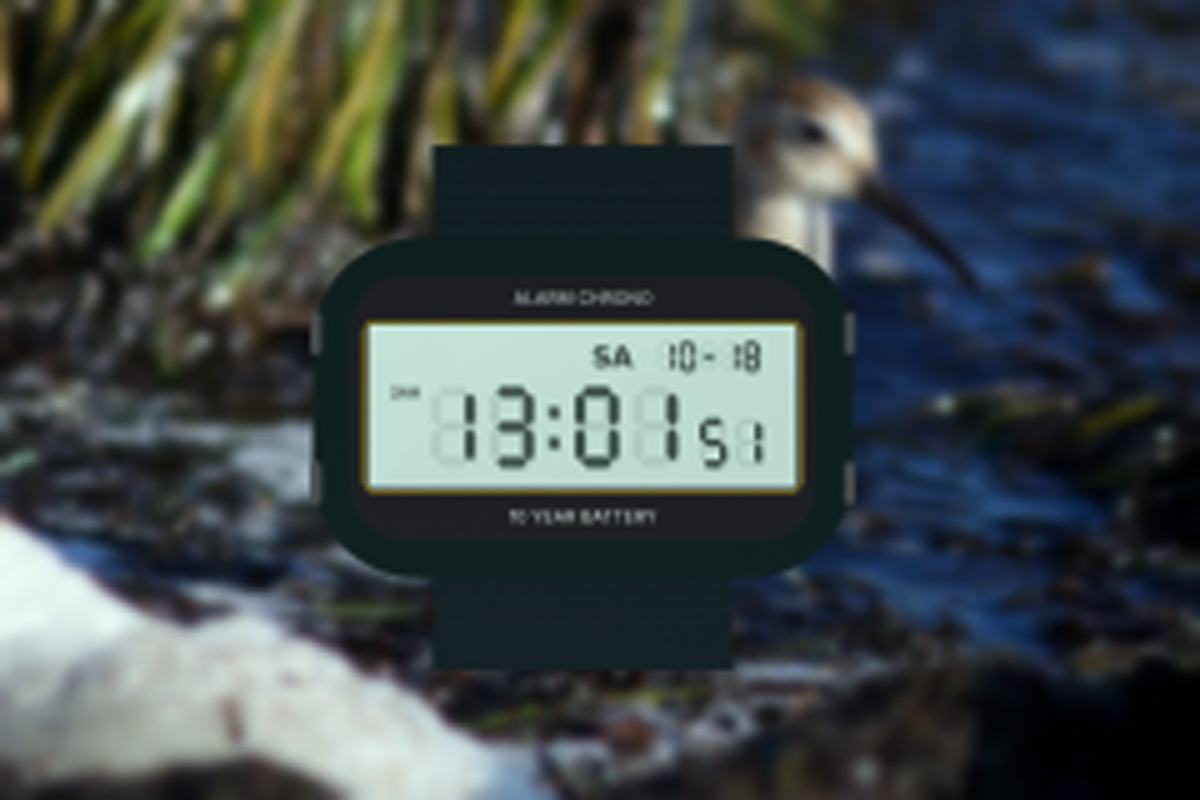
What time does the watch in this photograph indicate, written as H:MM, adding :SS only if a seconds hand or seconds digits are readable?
13:01:51
